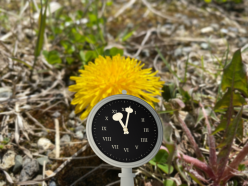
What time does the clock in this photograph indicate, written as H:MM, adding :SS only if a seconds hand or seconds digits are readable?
11:02
